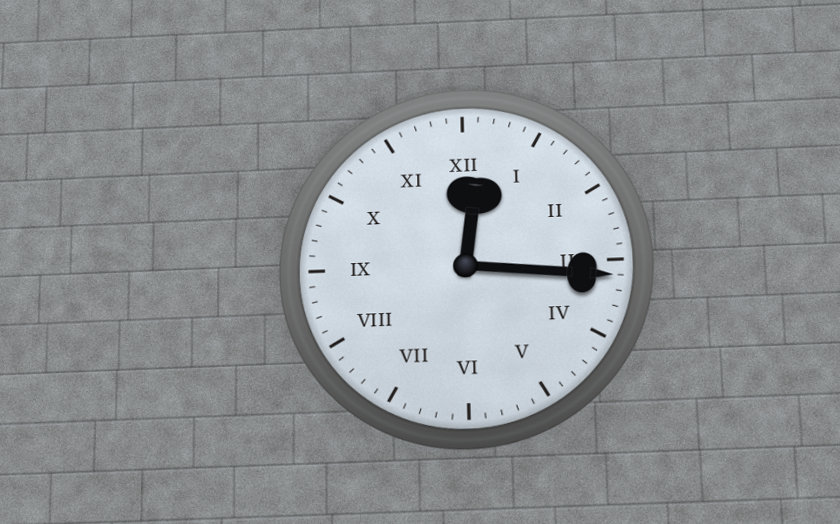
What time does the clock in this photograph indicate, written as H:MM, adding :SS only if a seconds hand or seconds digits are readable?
12:16
